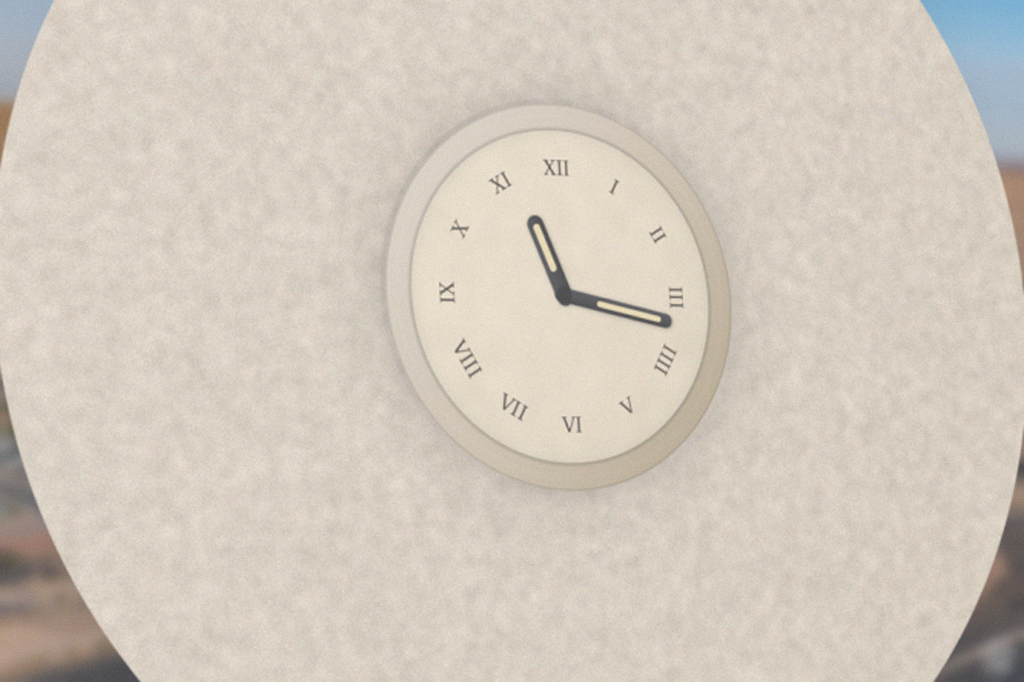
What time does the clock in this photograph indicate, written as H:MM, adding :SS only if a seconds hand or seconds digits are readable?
11:17
